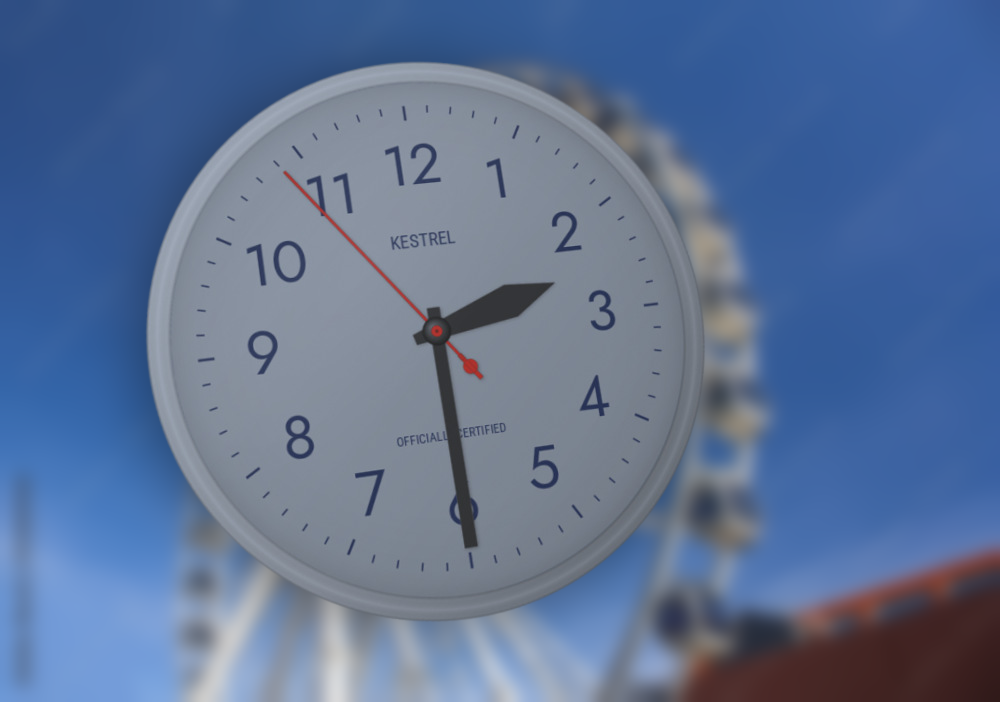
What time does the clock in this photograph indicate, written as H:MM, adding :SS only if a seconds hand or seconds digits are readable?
2:29:54
